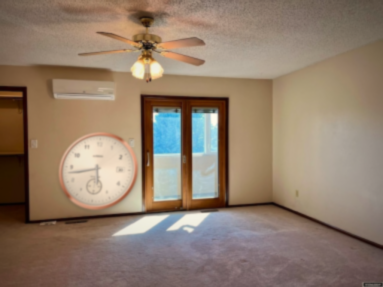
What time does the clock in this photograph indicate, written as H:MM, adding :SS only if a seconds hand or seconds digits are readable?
5:43
